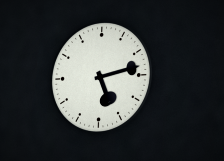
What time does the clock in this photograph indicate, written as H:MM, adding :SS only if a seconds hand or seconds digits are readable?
5:13
